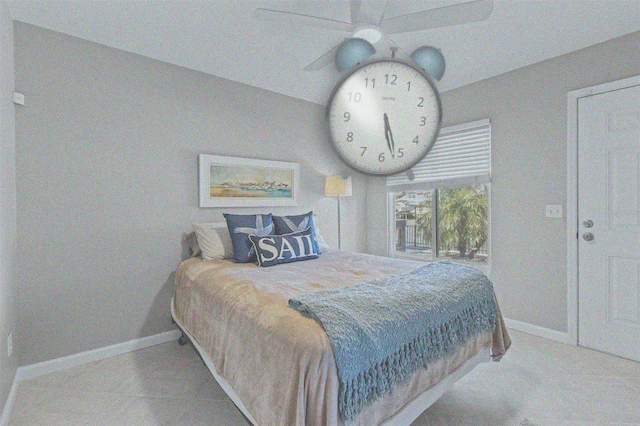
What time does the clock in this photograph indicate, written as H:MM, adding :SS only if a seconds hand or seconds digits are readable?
5:27
